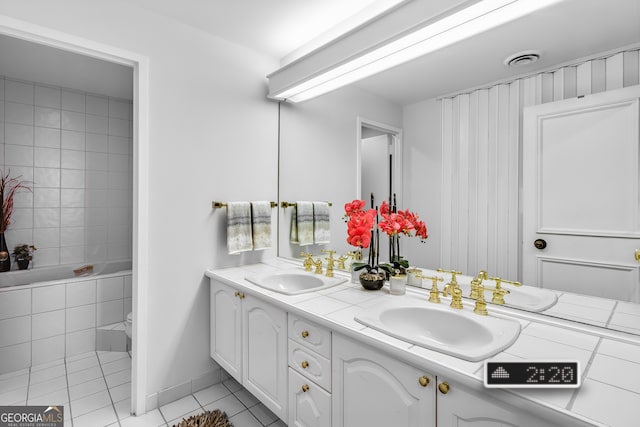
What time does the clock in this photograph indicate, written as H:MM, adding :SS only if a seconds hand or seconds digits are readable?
2:20
